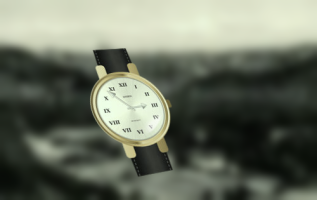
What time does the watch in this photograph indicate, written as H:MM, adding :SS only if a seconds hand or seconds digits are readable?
2:53
